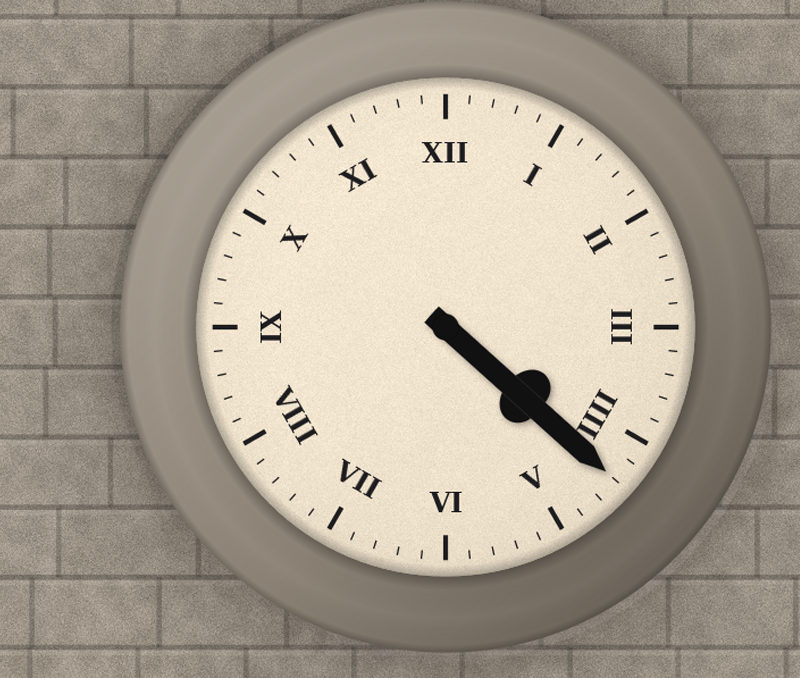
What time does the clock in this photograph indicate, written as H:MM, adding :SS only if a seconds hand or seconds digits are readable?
4:22
